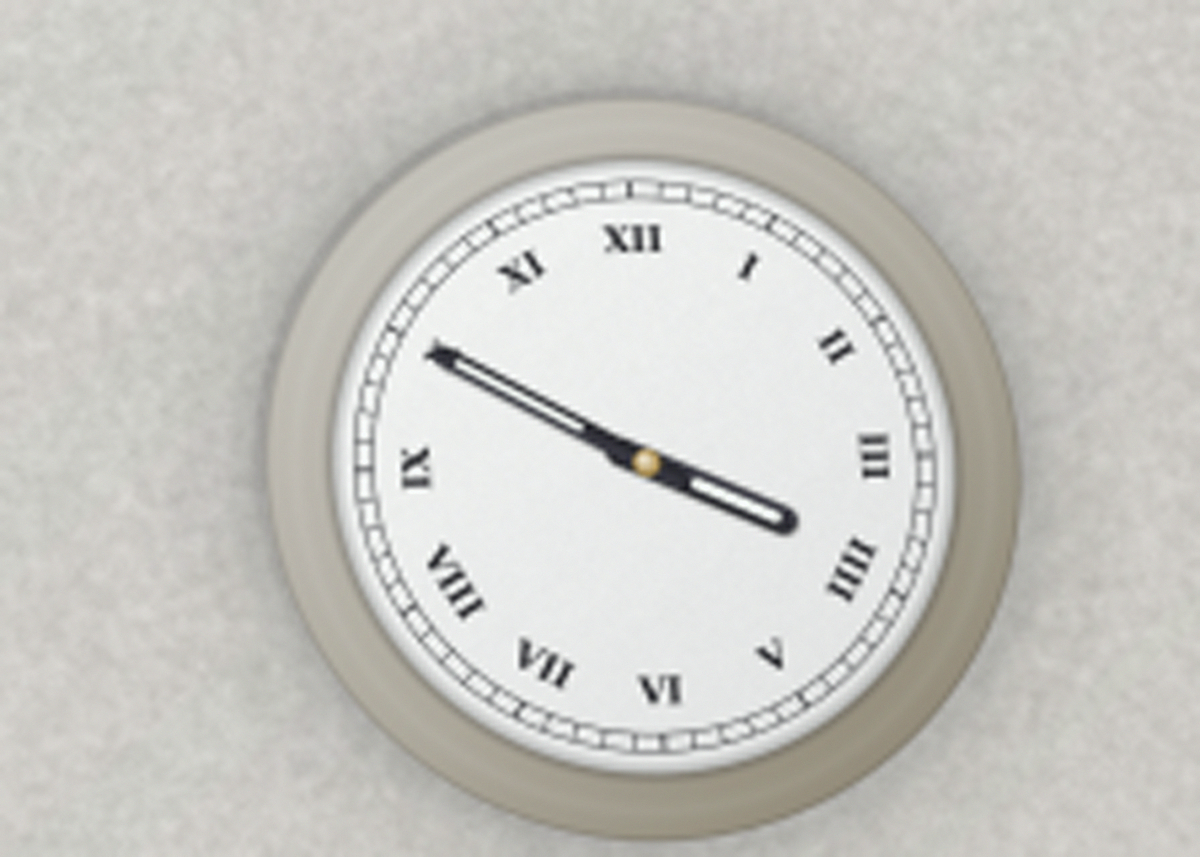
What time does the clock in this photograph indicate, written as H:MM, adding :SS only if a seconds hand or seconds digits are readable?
3:50
